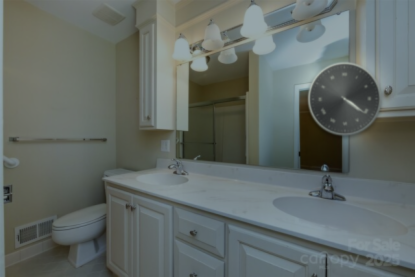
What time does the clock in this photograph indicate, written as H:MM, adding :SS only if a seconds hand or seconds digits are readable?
4:21
